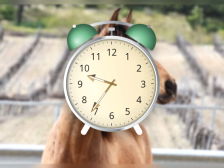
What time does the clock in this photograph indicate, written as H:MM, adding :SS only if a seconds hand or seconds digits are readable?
9:36
